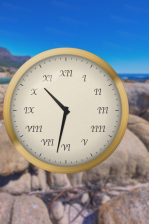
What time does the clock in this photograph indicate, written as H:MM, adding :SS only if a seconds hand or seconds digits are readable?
10:32
